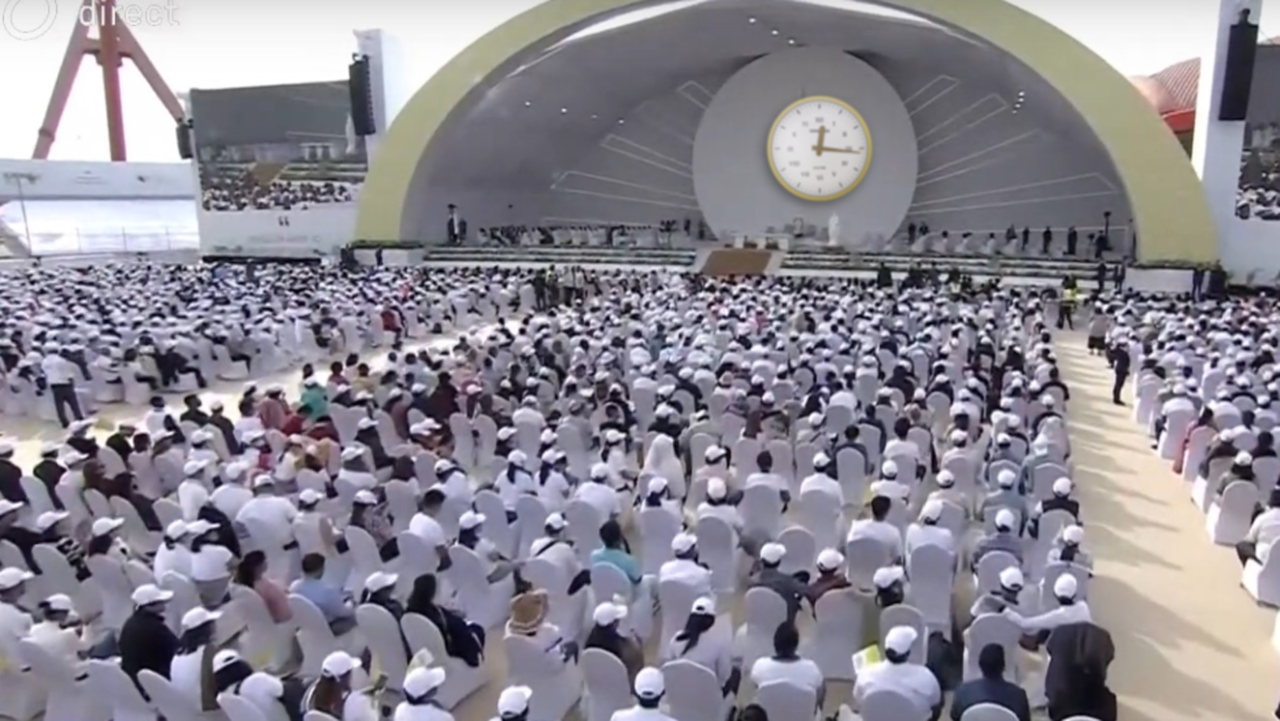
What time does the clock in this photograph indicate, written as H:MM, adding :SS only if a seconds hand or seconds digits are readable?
12:16
